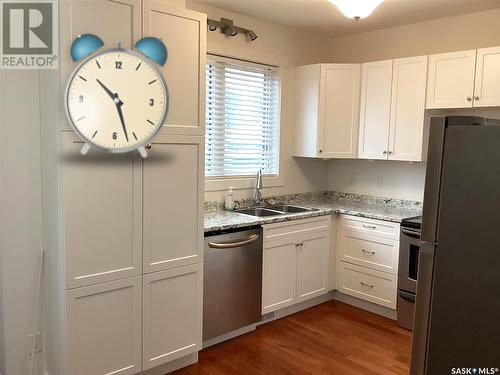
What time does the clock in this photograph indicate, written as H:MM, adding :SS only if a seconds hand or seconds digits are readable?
10:27
